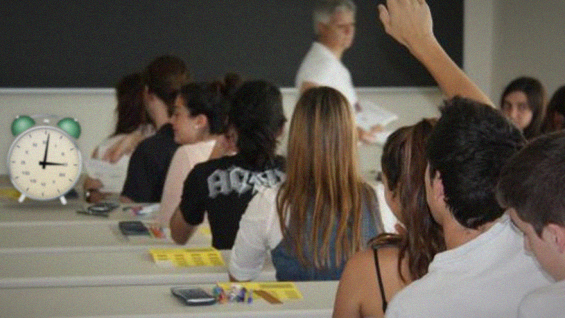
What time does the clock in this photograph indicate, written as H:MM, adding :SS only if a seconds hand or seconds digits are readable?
3:01
